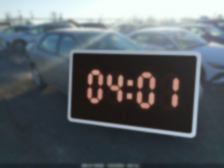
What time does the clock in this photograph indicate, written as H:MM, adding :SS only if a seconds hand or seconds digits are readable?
4:01
